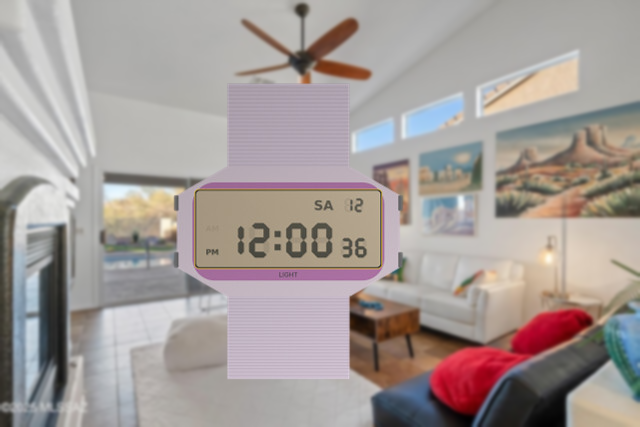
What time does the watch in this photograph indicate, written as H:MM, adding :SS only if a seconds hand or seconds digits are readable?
12:00:36
